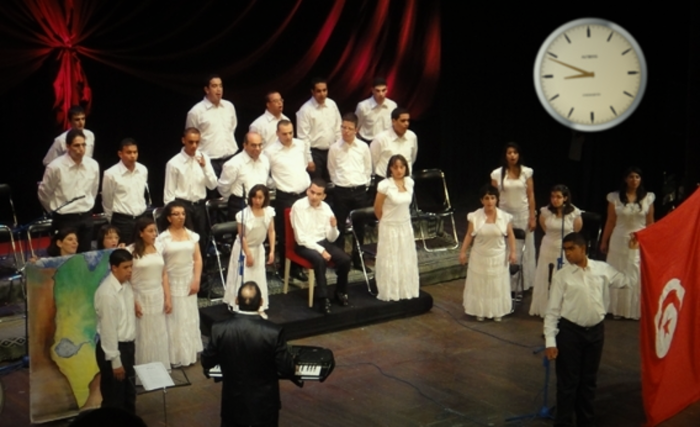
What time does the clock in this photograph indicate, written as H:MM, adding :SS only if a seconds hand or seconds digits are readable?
8:49
